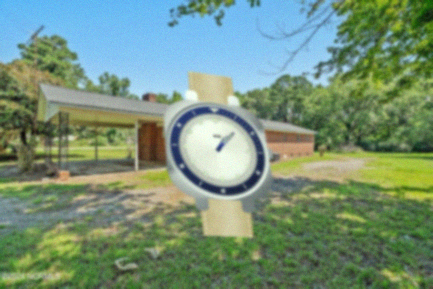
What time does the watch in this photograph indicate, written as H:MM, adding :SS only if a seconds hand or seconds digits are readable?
1:07
